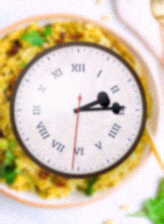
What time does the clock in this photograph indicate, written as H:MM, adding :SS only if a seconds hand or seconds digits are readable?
2:14:31
